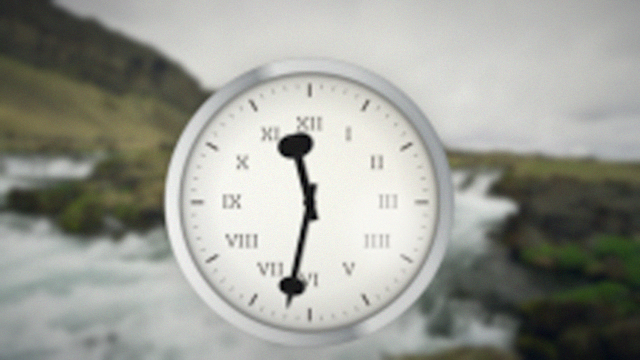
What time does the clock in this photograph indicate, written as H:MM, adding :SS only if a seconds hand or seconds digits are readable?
11:32
